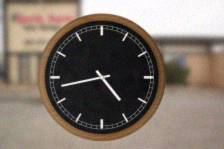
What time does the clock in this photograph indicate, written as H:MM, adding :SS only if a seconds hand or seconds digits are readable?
4:43
